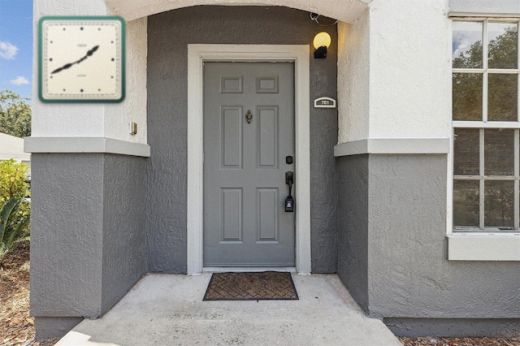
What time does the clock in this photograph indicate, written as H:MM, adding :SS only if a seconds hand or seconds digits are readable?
1:41
